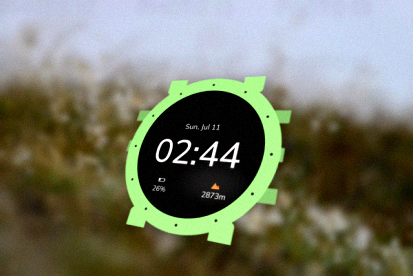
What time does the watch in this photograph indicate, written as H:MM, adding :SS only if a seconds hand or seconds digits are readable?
2:44
